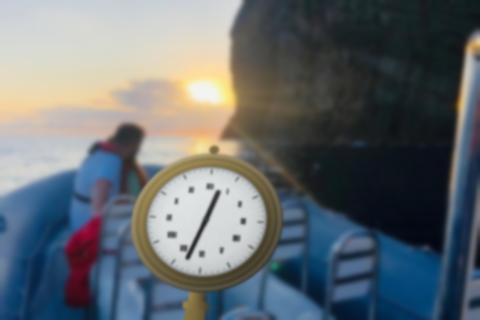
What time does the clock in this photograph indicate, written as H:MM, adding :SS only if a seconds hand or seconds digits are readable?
12:33
